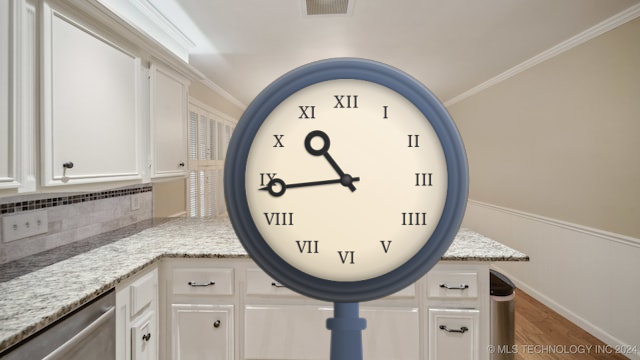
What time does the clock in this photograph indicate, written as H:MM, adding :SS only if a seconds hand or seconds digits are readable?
10:44
